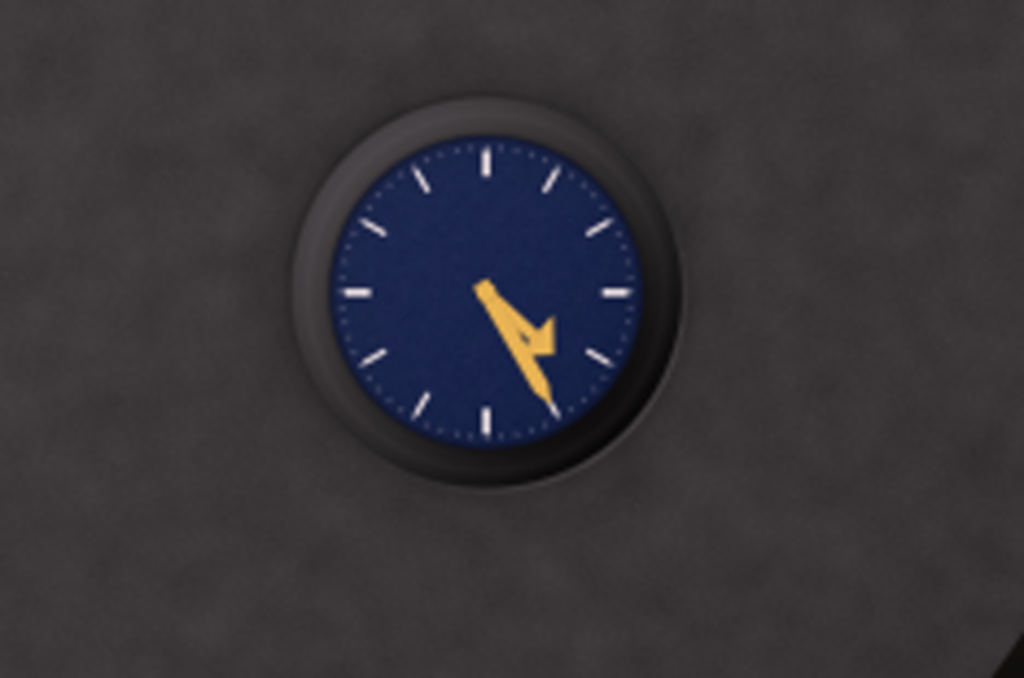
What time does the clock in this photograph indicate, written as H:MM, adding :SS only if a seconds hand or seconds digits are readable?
4:25
